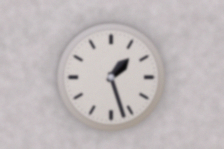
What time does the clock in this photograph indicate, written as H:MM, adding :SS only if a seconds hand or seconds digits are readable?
1:27
